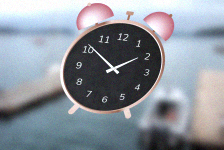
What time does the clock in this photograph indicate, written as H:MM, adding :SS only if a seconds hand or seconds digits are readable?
1:51
